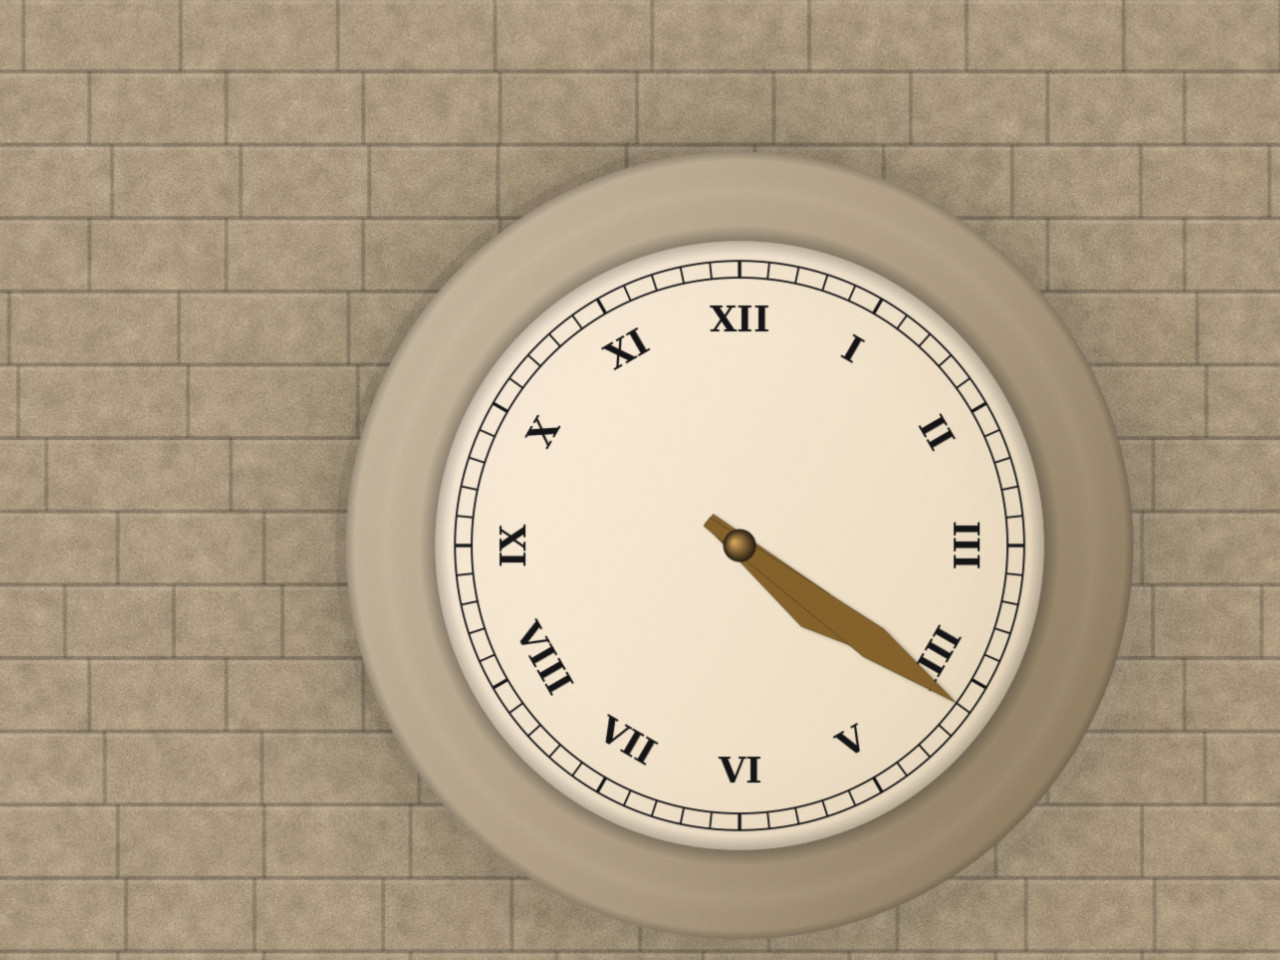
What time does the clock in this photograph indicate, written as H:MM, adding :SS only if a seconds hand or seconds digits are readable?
4:21
